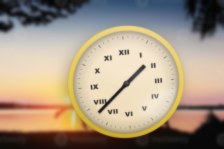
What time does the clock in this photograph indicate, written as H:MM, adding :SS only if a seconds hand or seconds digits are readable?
1:38
